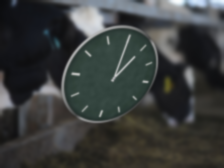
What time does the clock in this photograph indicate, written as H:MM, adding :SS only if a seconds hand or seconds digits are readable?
1:00
